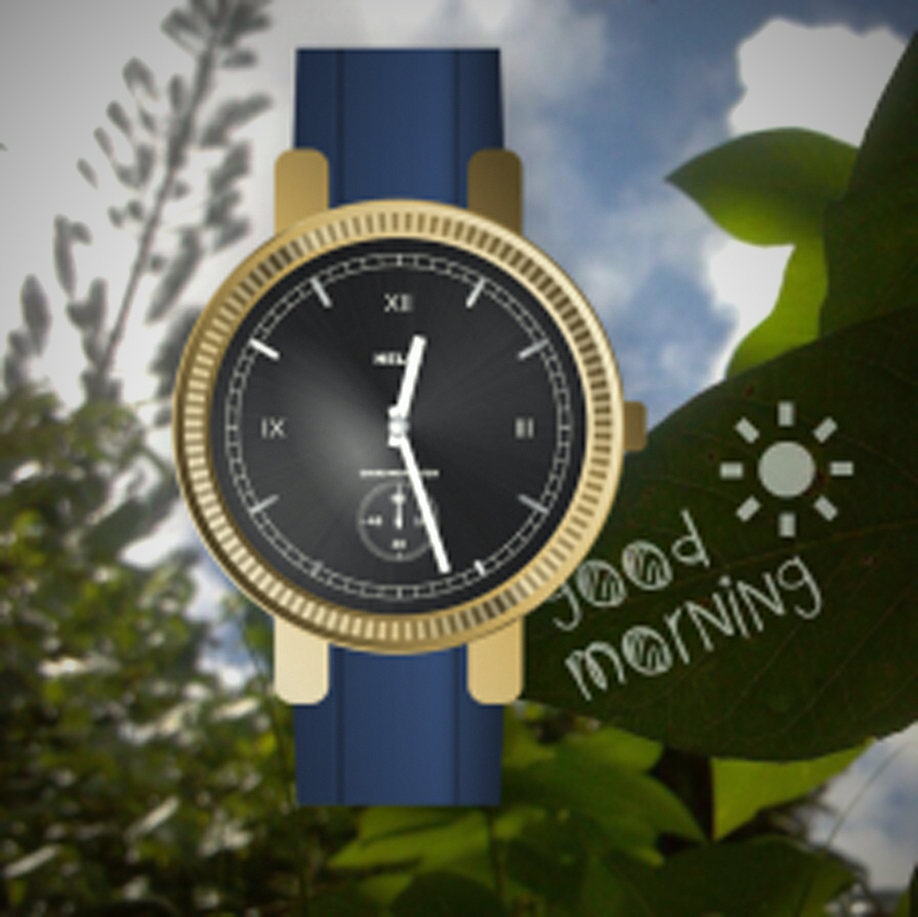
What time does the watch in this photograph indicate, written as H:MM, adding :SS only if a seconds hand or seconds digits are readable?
12:27
